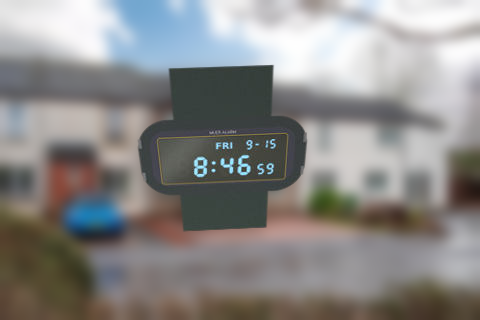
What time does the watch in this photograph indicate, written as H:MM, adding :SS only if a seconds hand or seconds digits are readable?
8:46:59
